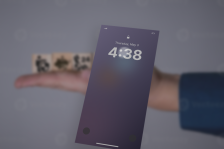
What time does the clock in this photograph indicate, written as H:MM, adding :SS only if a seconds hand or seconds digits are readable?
4:38
